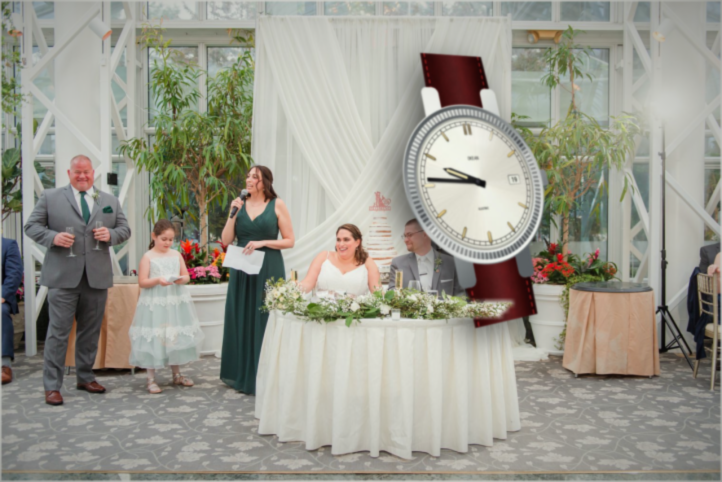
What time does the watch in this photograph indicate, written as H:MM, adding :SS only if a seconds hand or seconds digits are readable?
9:46
